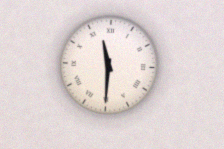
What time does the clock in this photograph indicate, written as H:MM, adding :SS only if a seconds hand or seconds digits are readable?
11:30
